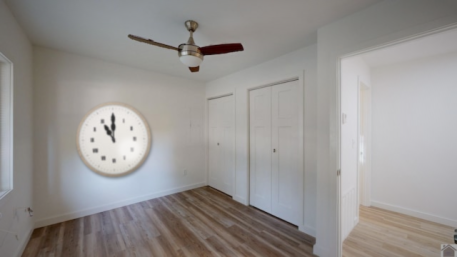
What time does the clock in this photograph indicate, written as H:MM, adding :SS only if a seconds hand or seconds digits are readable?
11:00
